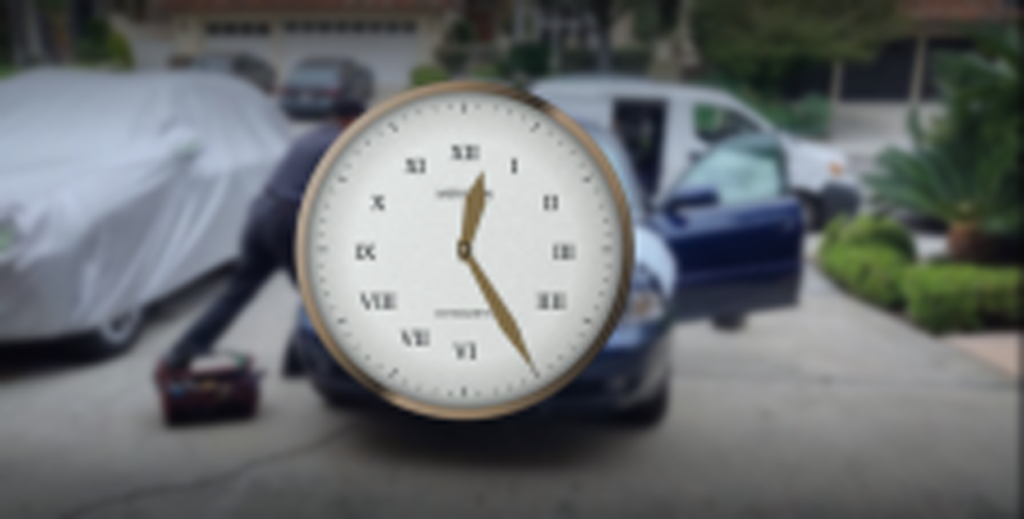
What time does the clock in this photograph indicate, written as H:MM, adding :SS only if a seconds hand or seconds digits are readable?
12:25
